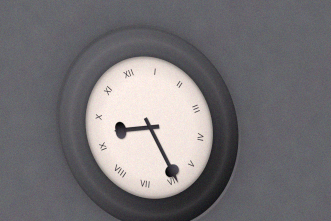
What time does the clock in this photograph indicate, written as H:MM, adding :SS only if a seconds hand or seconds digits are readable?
9:29
